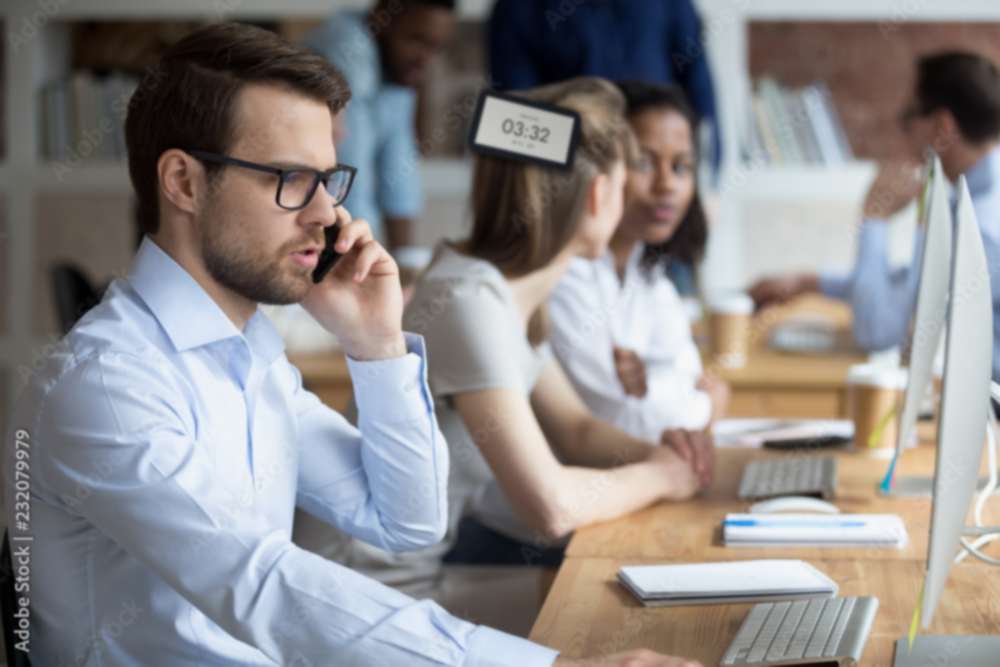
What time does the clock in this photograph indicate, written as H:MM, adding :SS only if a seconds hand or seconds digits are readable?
3:32
